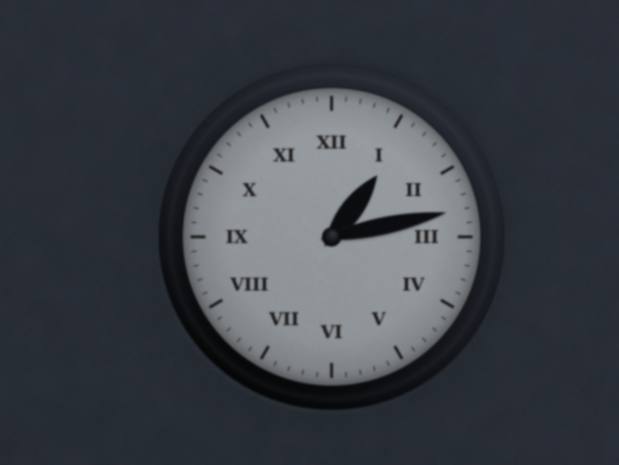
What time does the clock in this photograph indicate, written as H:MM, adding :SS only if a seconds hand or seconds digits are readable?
1:13
